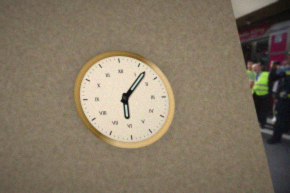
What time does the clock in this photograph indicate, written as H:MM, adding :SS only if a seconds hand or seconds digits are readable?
6:07
